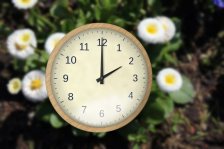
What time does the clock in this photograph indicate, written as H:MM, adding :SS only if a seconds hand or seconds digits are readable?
2:00
